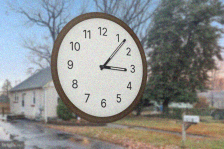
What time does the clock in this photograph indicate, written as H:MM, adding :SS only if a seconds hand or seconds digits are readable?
3:07
